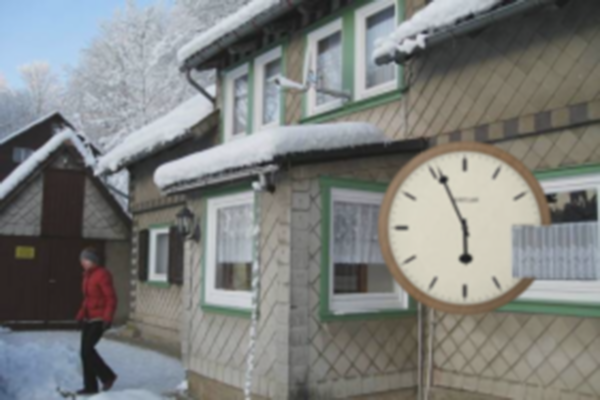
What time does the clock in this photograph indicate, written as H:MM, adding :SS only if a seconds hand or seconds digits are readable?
5:56
